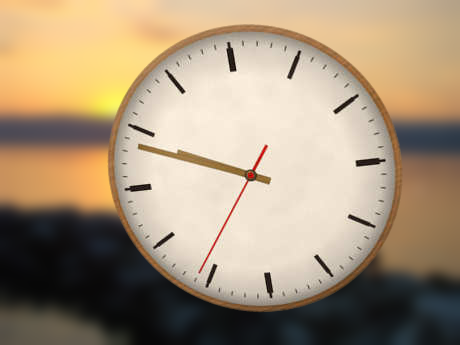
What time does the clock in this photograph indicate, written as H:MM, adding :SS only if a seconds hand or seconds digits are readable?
9:48:36
